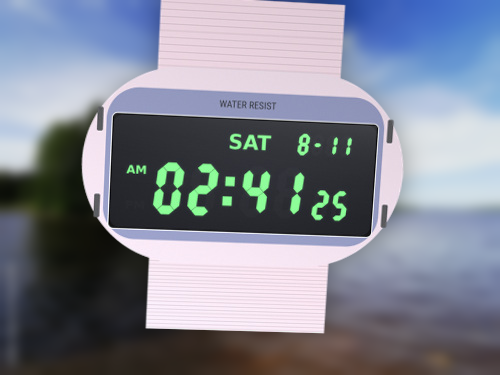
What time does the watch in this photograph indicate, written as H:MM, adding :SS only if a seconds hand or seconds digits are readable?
2:41:25
